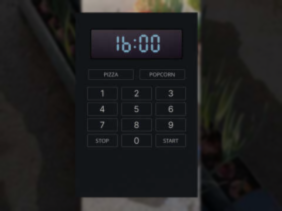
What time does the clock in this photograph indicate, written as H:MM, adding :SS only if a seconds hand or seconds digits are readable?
16:00
